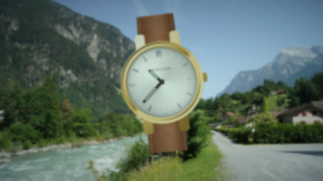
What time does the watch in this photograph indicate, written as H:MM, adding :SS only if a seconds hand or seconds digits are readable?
10:38
